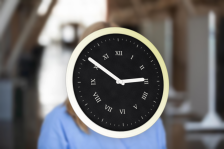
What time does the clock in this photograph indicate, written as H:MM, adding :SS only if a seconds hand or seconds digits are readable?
2:51
